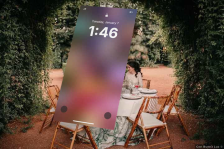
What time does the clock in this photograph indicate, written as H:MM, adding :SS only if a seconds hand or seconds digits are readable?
1:46
